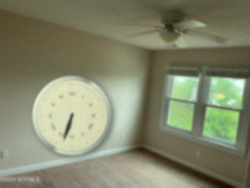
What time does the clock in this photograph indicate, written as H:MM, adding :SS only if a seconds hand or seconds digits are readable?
6:33
